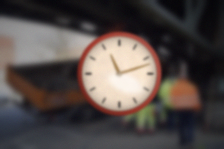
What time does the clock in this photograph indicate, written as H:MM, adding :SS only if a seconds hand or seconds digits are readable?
11:12
